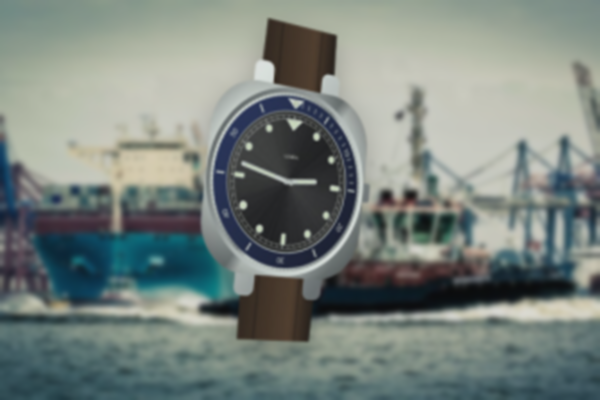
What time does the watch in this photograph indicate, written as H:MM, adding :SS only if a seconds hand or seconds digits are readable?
2:47
